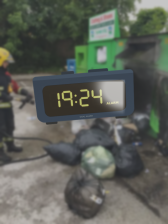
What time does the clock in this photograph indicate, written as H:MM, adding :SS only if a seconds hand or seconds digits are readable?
19:24
